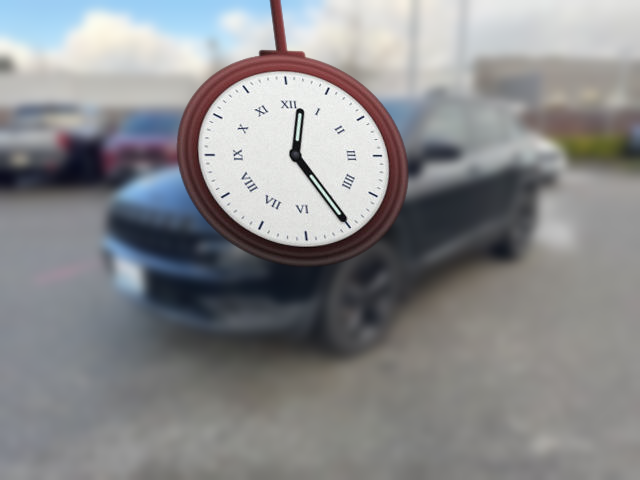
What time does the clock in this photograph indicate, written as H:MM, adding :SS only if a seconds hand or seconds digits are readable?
12:25
